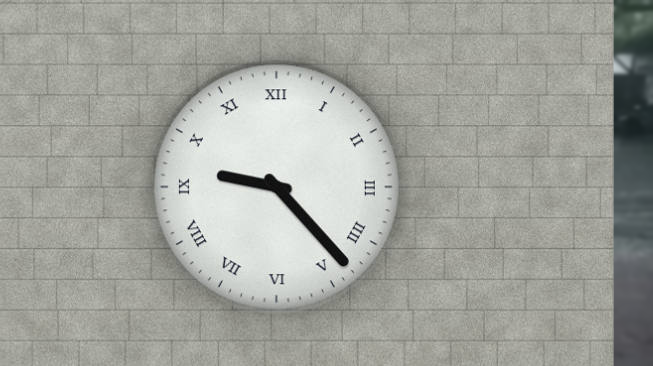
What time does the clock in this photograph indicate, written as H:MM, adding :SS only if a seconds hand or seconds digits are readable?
9:23
